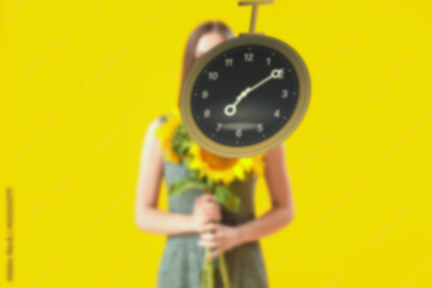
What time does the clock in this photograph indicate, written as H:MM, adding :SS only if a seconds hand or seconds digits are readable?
7:09
